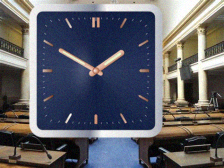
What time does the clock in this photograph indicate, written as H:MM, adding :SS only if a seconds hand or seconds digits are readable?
1:50
